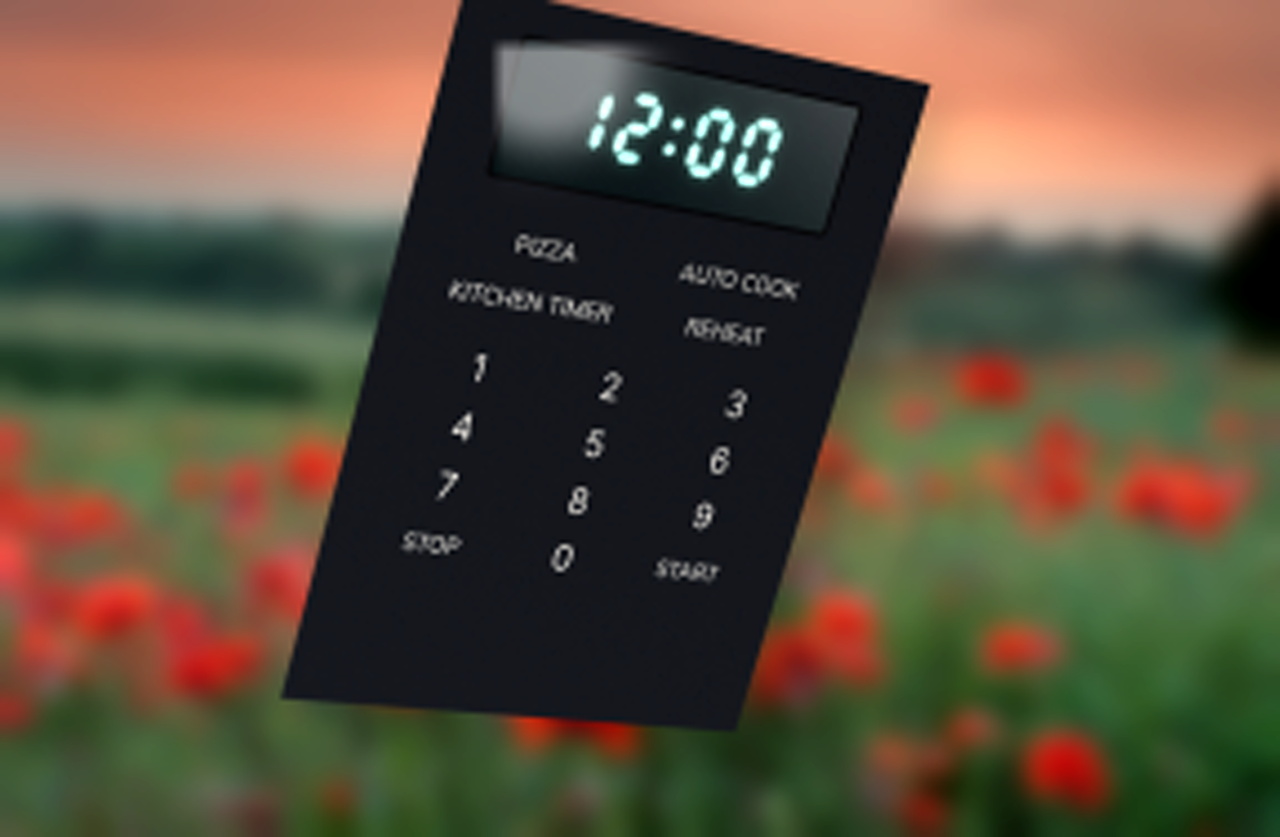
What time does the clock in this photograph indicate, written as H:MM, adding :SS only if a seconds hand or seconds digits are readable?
12:00
